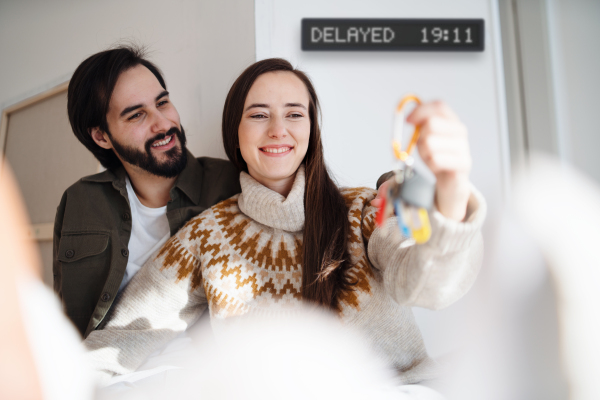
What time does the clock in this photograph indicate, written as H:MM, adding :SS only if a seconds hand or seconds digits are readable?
19:11
